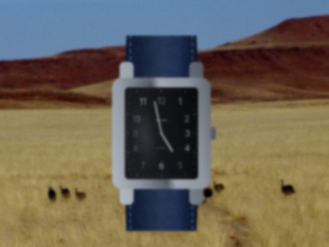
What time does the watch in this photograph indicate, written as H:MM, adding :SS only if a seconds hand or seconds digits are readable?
4:58
